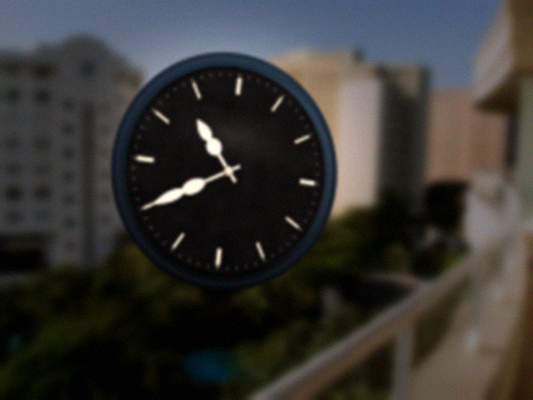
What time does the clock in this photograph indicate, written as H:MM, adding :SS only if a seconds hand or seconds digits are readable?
10:40
